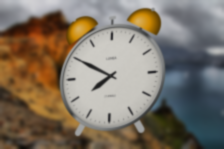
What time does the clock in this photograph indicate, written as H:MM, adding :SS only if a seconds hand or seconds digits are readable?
7:50
